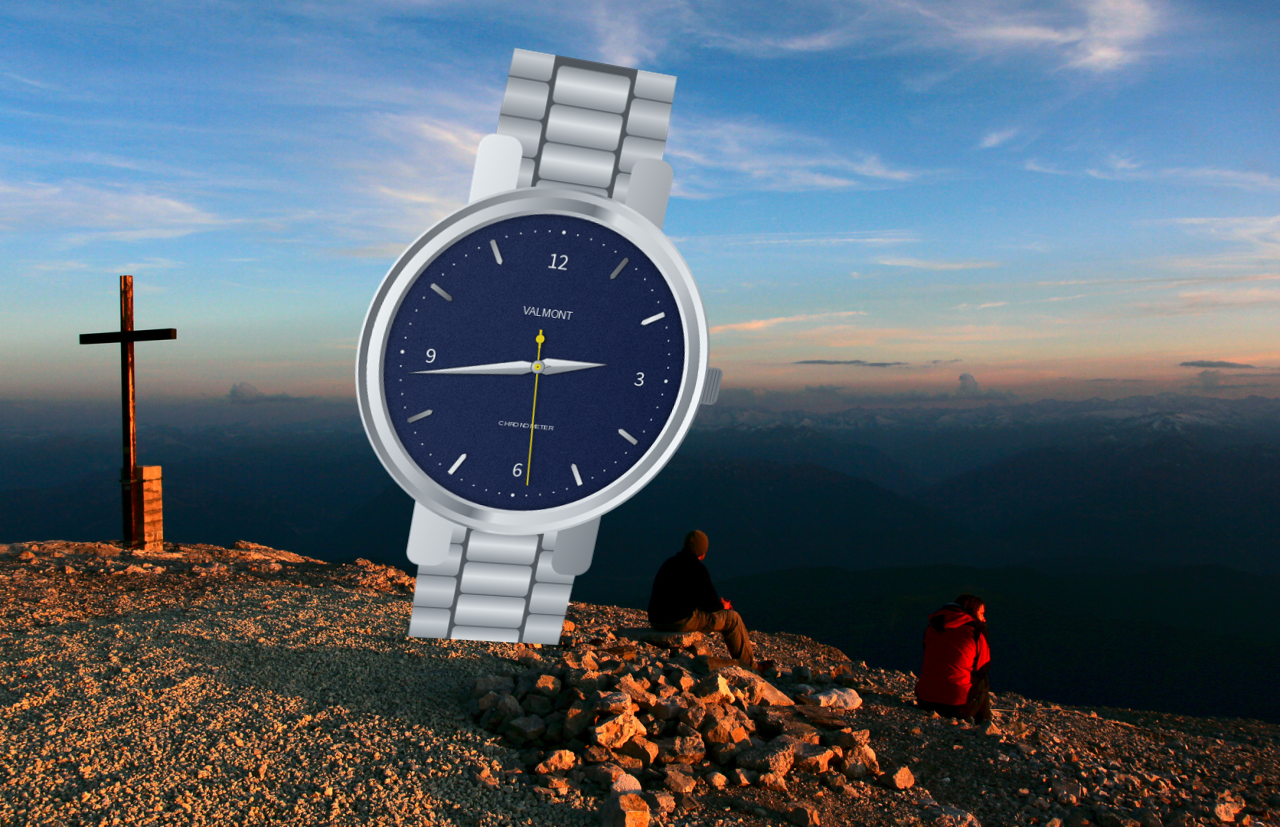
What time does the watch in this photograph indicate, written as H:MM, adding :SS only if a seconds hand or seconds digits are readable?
2:43:29
